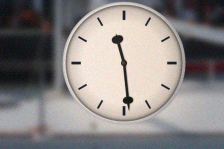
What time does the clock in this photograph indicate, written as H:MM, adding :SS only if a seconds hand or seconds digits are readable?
11:29
